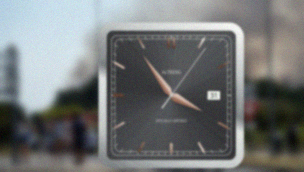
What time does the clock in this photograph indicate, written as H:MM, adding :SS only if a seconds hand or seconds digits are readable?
3:54:06
